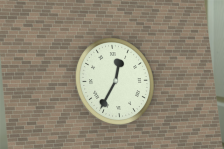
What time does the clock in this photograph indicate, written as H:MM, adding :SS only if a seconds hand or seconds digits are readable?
12:36
